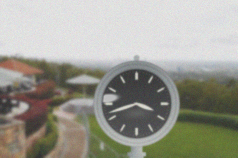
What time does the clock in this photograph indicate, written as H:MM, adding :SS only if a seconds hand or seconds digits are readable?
3:42
